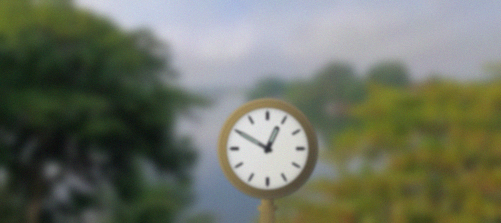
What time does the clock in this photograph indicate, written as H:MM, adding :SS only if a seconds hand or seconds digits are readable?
12:50
